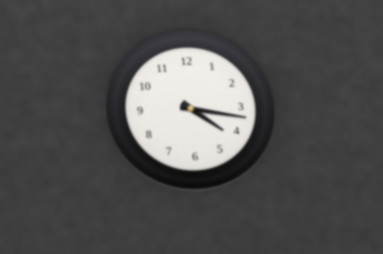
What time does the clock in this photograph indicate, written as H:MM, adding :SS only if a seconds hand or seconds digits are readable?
4:17
